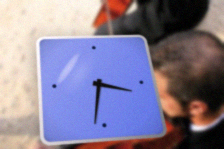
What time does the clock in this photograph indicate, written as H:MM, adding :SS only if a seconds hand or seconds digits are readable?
3:32
